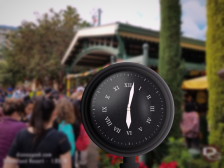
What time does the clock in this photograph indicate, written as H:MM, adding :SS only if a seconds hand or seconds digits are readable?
6:02
